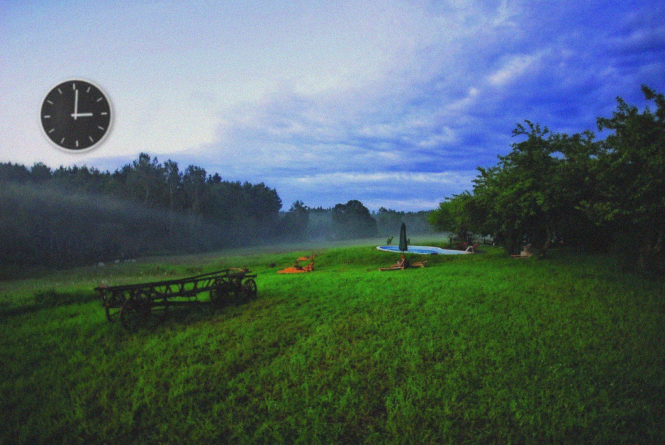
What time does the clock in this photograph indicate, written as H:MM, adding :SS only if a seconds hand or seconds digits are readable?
3:01
